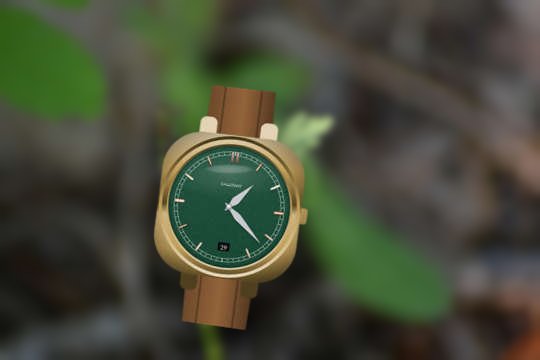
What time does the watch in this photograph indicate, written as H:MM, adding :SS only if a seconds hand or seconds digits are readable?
1:22
